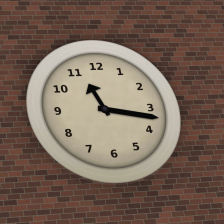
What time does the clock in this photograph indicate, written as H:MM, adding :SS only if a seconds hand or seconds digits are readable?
11:17
